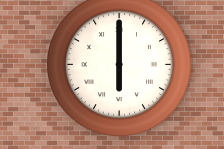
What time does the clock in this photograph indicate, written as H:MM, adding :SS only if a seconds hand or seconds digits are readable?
6:00
